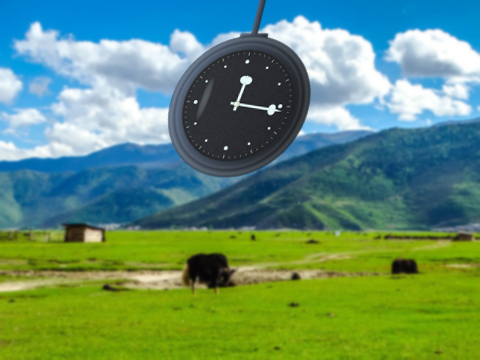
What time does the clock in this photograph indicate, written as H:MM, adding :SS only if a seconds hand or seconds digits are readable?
12:16
